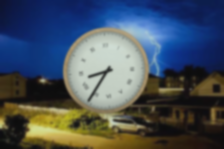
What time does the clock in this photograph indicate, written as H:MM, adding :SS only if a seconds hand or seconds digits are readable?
8:36
